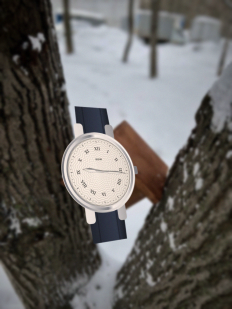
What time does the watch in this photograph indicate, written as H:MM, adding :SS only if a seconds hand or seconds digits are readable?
9:16
